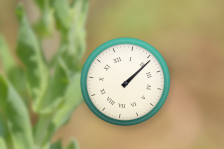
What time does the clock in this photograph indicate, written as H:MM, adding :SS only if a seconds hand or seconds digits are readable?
2:11
